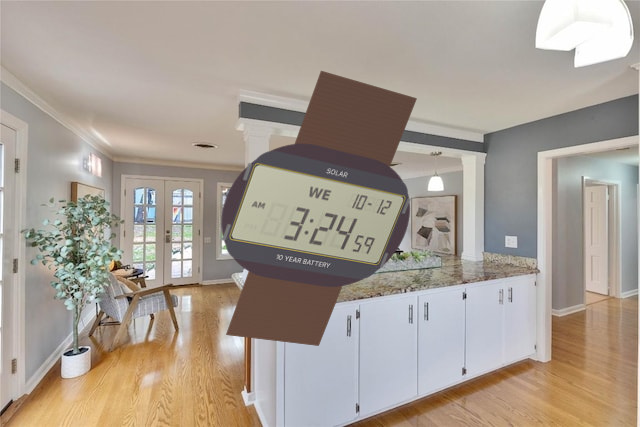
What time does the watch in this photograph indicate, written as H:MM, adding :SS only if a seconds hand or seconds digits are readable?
3:24:59
